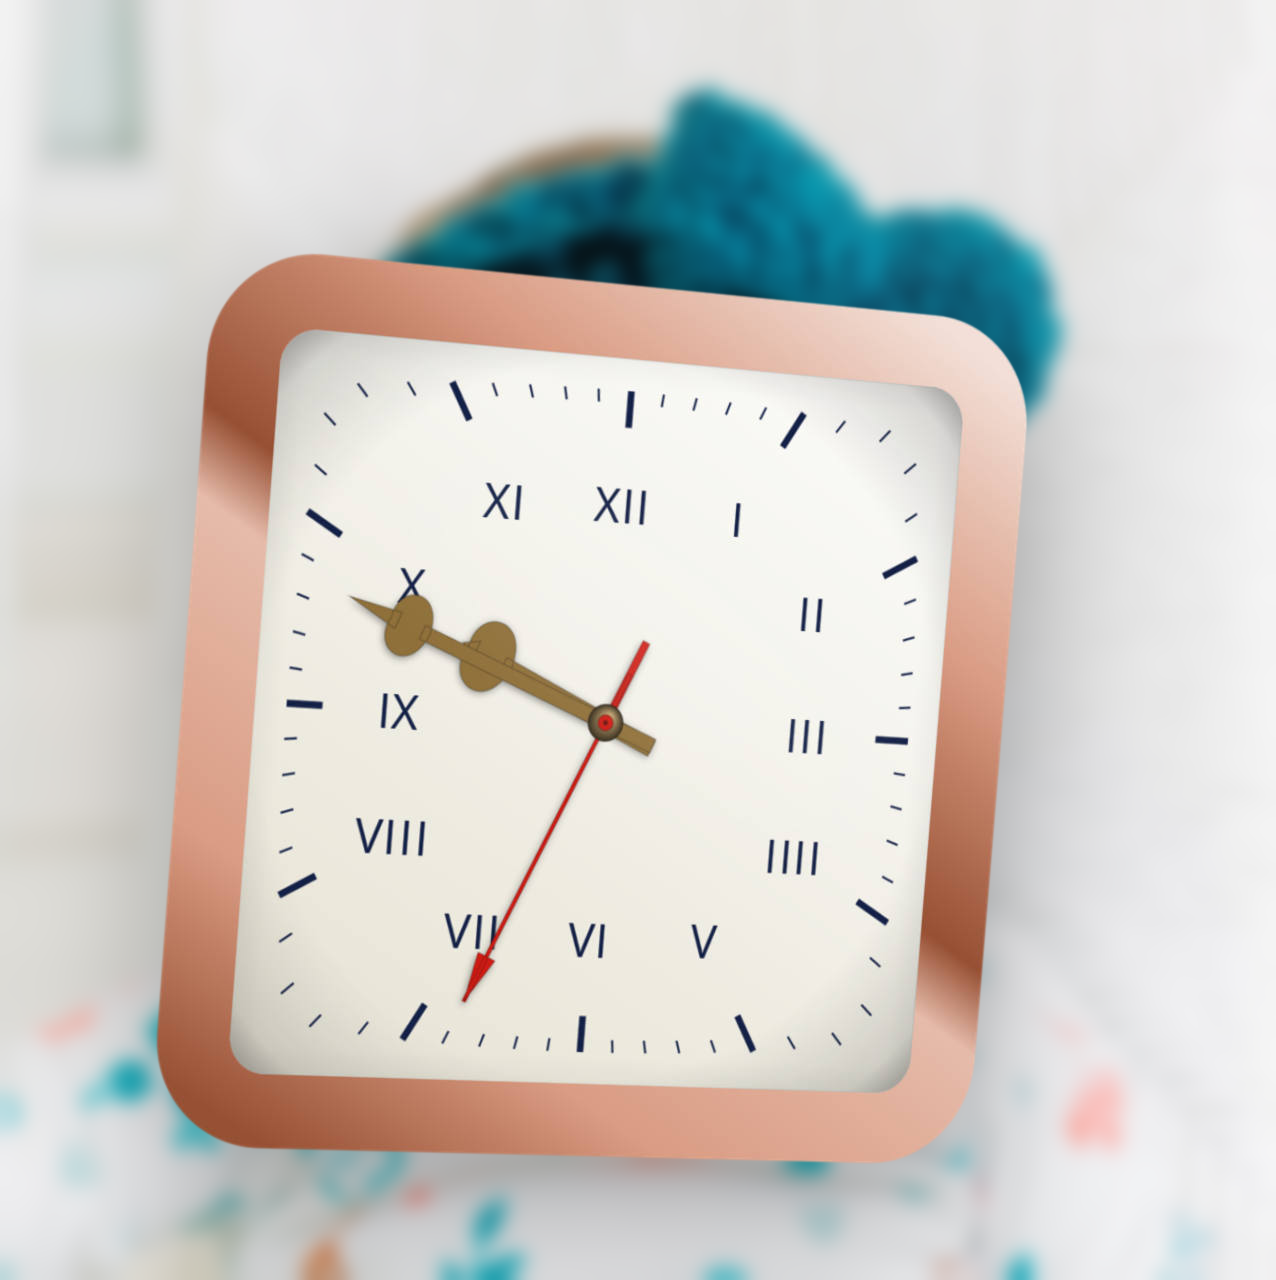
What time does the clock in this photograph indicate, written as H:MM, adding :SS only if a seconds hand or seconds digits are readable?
9:48:34
